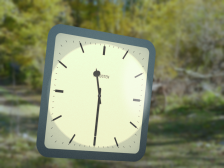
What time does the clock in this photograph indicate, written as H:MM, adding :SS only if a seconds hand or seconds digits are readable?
11:30
